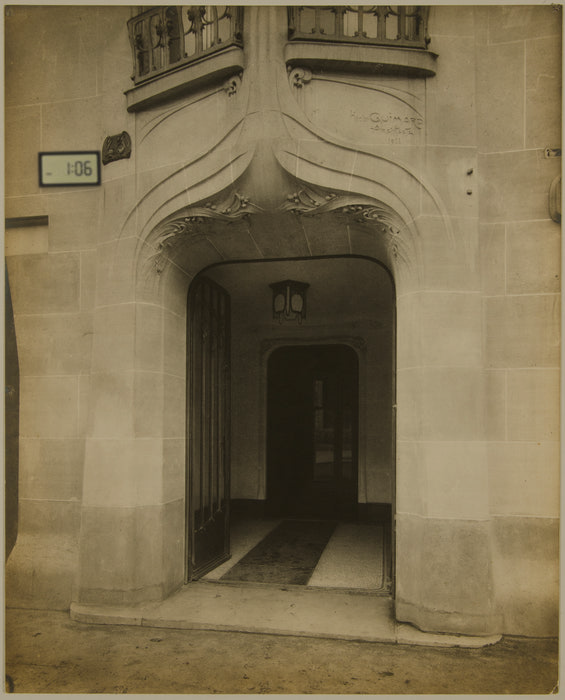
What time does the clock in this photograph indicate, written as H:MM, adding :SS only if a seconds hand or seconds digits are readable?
1:06
